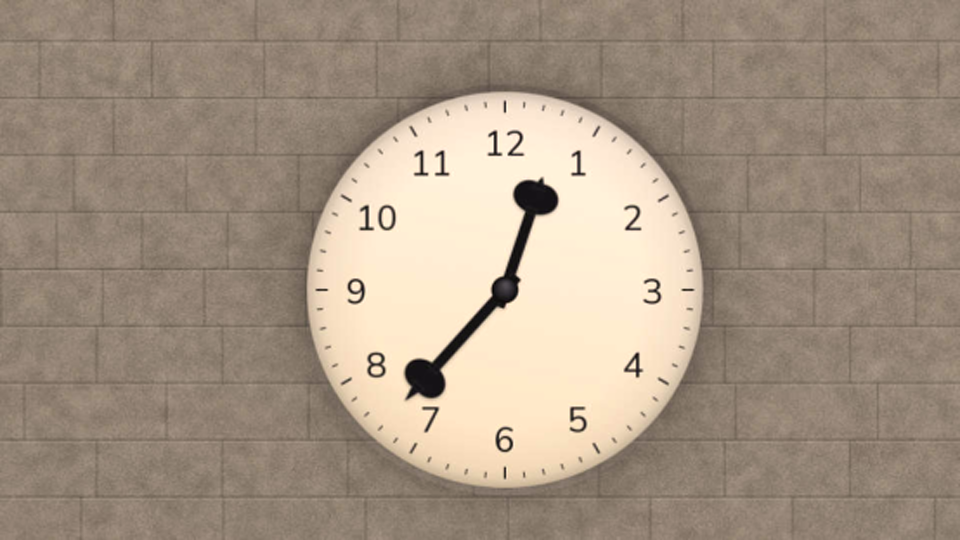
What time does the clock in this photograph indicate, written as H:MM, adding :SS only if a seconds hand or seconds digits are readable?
12:37
